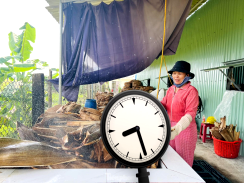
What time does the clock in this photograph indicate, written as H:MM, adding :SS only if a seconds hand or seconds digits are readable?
8:28
